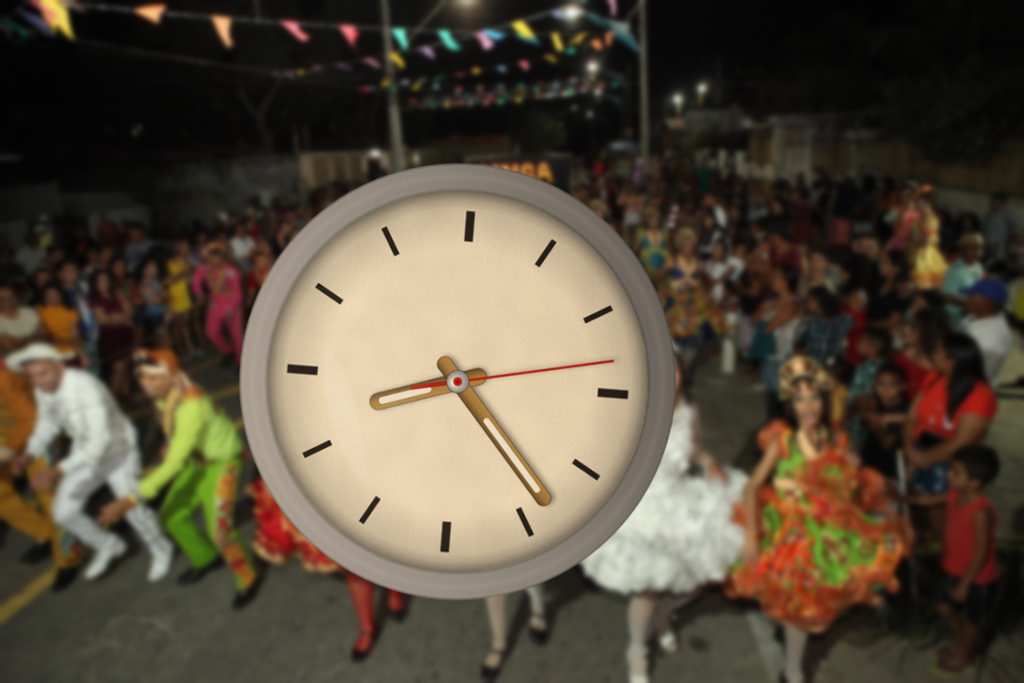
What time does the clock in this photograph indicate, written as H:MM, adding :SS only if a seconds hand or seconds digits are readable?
8:23:13
